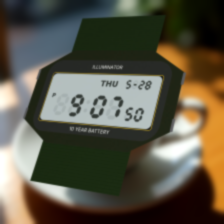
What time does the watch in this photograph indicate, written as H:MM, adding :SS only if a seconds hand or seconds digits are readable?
9:07:50
